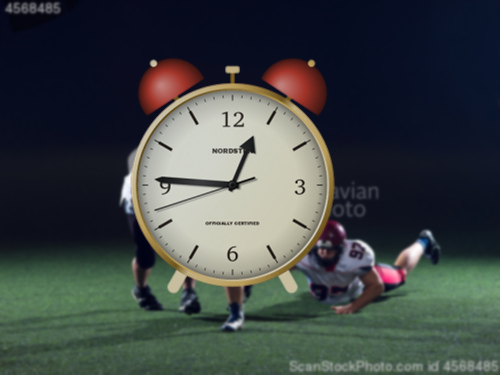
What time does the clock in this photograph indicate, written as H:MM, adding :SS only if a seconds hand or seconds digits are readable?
12:45:42
